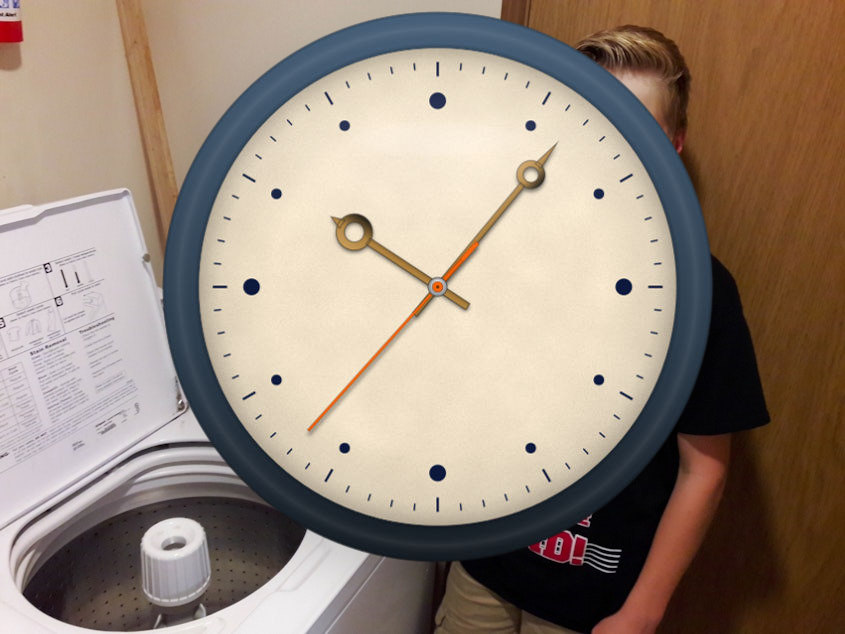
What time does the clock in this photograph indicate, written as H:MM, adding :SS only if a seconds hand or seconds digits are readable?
10:06:37
